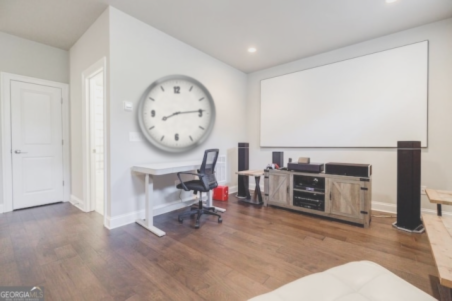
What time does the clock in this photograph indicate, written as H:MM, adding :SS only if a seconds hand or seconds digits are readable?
8:14
